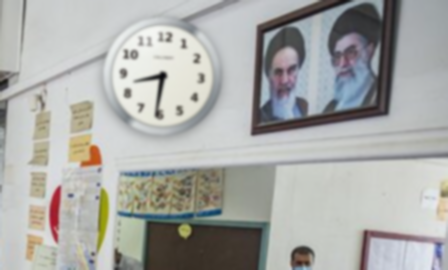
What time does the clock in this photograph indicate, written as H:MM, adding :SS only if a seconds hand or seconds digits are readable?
8:31
